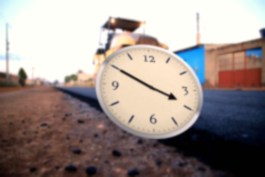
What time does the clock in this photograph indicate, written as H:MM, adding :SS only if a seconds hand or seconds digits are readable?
3:50
